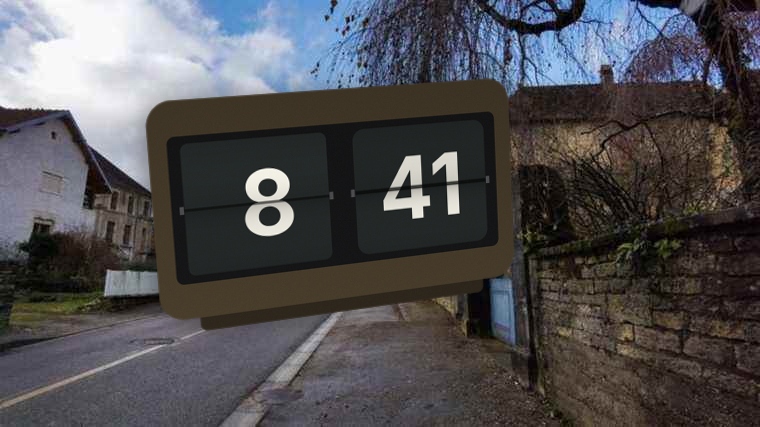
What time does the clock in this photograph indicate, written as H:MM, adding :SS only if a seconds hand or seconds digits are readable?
8:41
